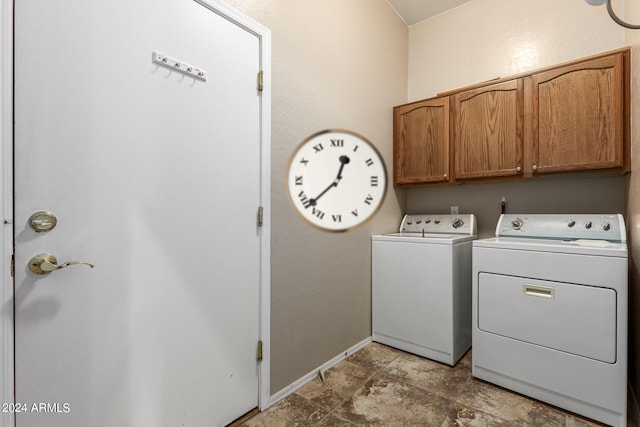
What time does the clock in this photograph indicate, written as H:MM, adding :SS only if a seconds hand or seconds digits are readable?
12:38
